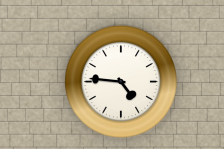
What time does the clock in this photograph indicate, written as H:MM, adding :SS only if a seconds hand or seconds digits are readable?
4:46
